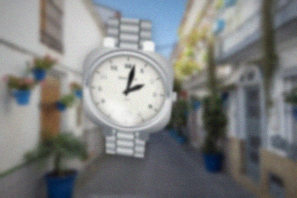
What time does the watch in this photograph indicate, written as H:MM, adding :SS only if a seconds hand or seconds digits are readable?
2:02
